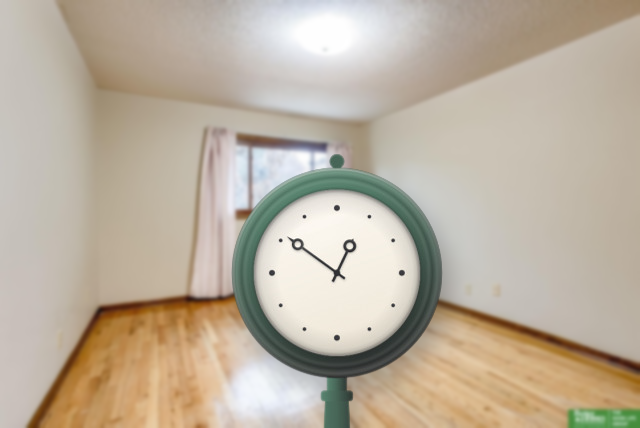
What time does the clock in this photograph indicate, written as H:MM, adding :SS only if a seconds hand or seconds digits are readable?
12:51
